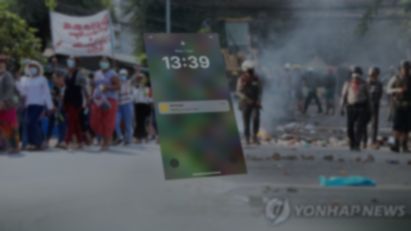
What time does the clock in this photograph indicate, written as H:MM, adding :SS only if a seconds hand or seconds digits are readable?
13:39
